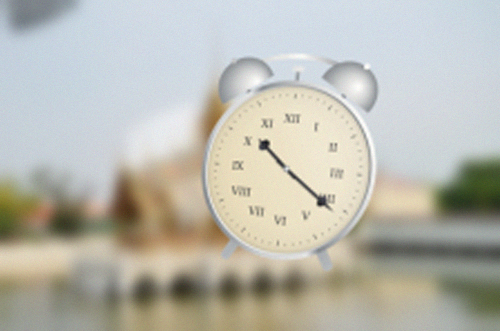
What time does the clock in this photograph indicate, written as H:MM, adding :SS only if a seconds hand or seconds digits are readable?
10:21
